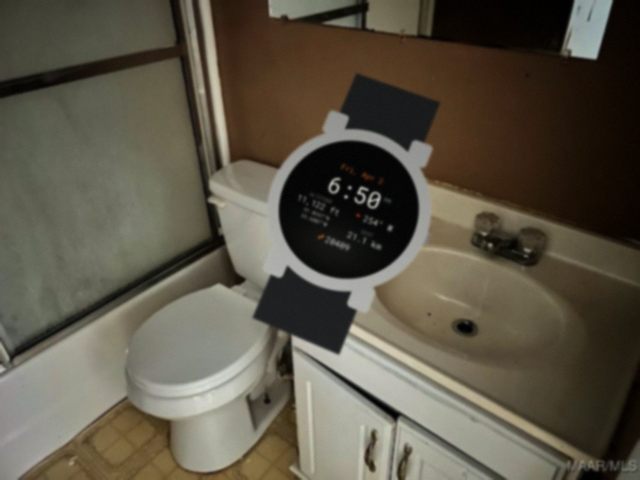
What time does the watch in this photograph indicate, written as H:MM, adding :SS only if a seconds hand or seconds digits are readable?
6:50
